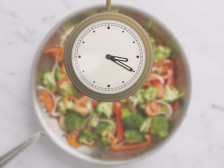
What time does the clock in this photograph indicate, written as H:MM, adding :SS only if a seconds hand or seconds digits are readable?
3:20
